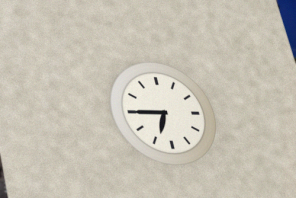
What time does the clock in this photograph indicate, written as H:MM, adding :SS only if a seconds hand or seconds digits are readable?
6:45
